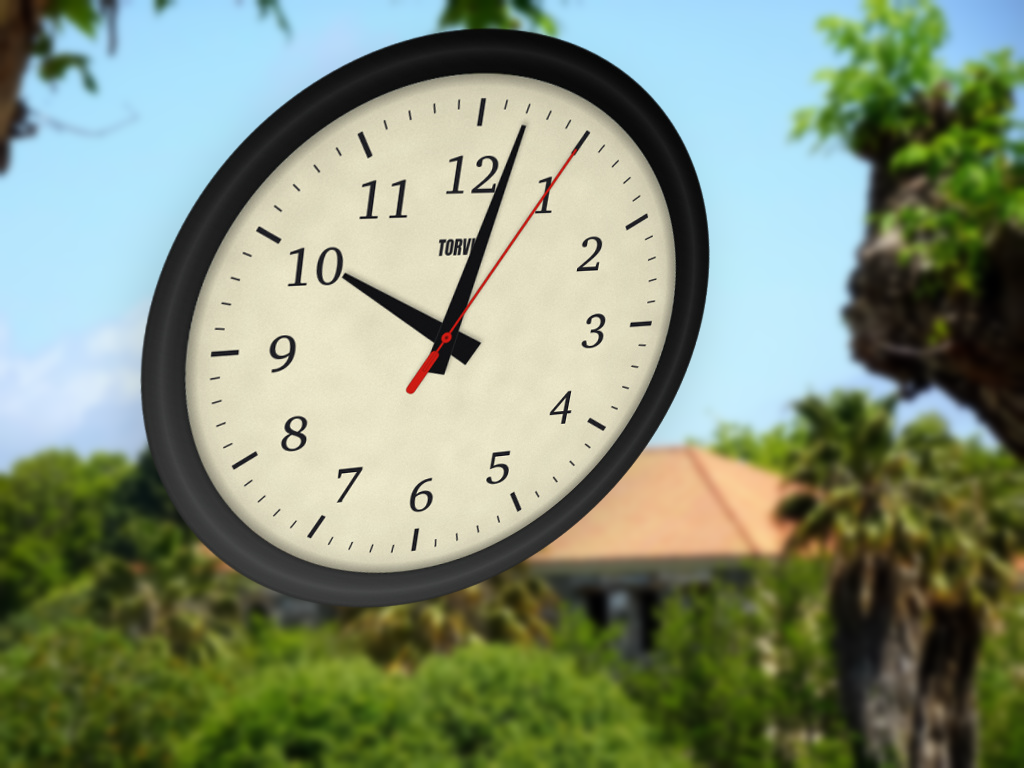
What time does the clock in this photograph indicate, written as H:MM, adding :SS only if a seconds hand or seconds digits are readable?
10:02:05
